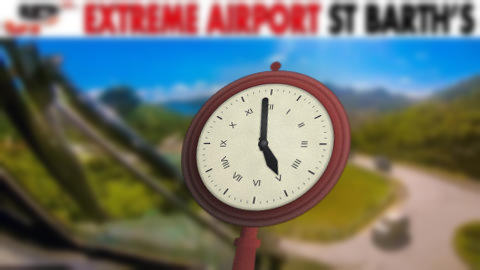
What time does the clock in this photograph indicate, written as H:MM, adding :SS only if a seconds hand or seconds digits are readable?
4:59
